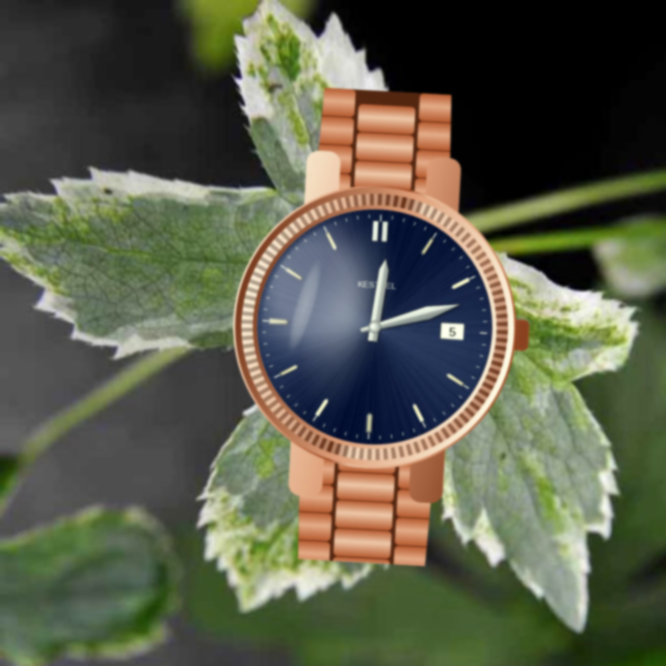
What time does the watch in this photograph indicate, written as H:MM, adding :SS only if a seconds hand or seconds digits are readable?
12:12
